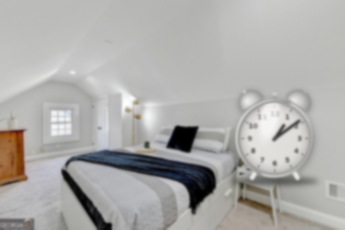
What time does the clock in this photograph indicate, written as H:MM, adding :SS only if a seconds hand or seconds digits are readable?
1:09
